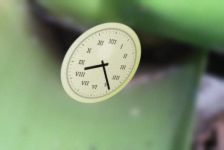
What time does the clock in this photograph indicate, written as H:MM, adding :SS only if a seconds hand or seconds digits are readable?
8:24
